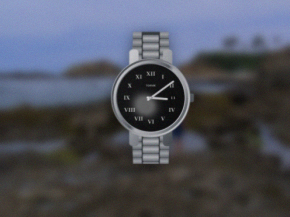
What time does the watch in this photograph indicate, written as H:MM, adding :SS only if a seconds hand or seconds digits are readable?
3:09
